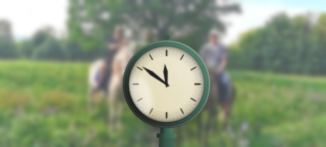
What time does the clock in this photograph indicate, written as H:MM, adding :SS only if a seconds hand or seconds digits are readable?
11:51
